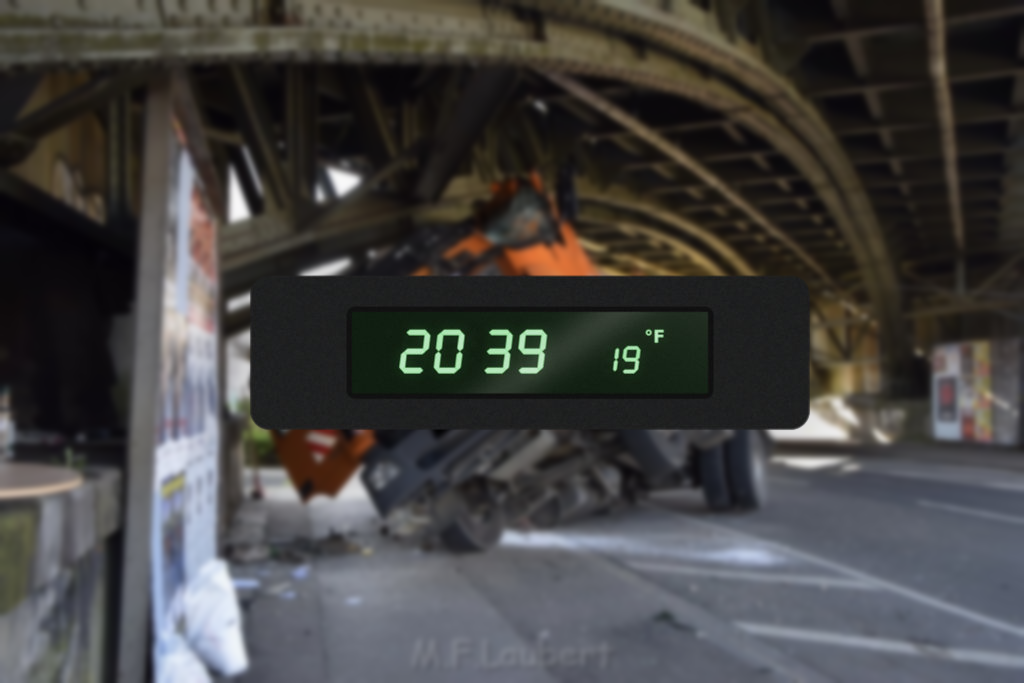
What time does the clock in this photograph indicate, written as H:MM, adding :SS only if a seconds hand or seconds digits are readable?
20:39
